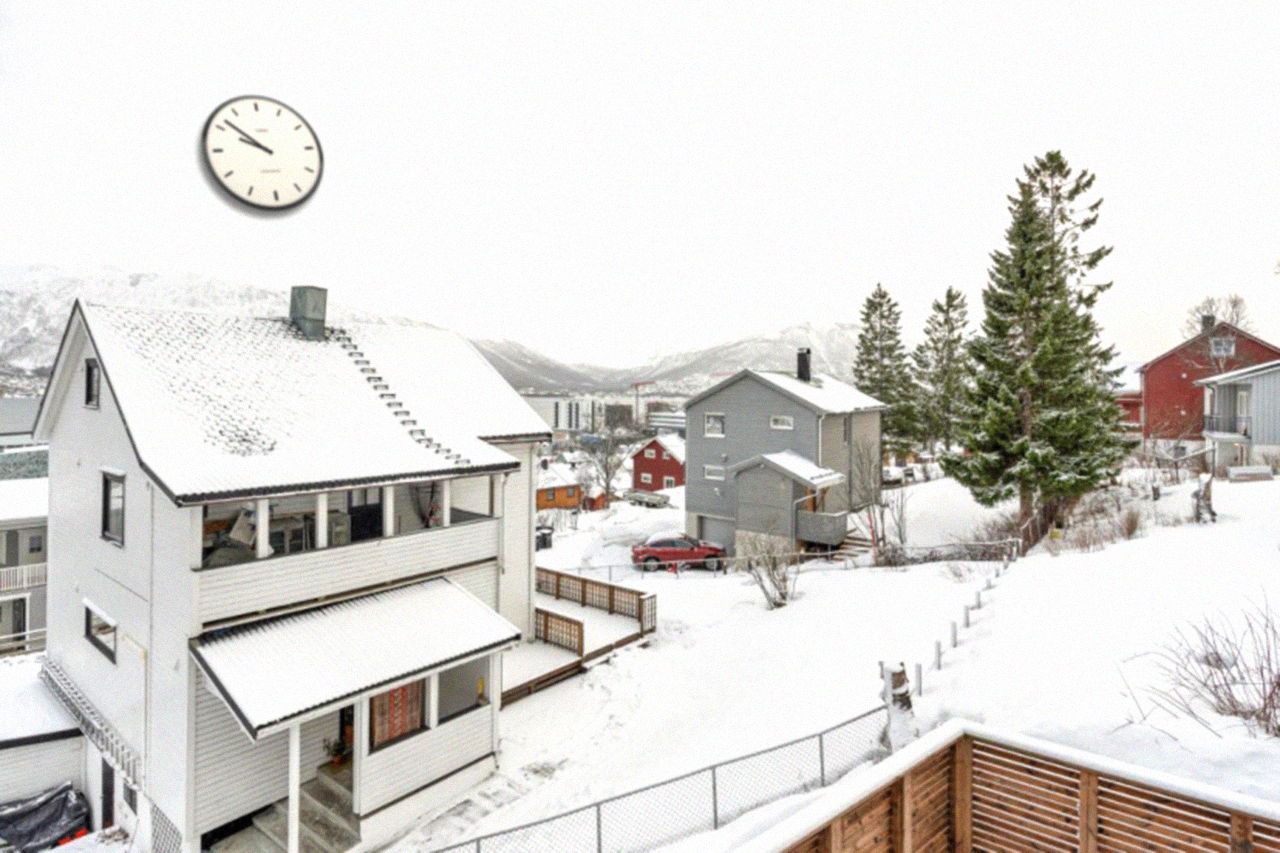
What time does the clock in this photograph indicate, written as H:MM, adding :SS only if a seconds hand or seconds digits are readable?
9:52
